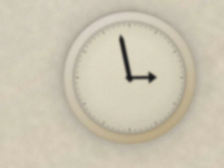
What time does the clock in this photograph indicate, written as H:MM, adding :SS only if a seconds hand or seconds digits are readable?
2:58
